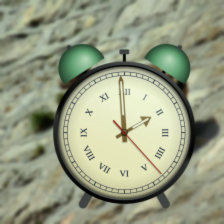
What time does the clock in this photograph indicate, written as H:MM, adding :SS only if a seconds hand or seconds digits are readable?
1:59:23
